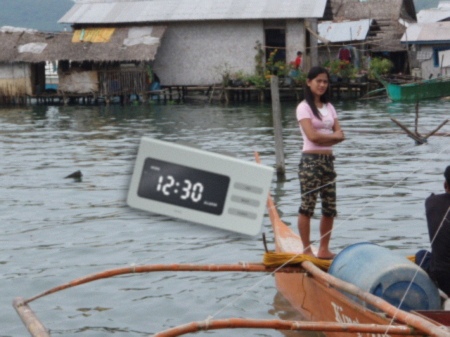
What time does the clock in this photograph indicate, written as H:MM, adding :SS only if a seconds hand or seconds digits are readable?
12:30
